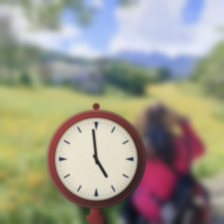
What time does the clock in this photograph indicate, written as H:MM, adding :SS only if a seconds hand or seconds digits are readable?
4:59
